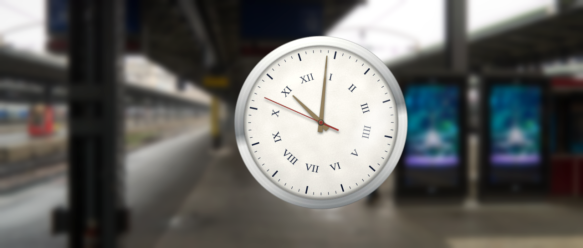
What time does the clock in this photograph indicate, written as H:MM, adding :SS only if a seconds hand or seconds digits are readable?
11:03:52
